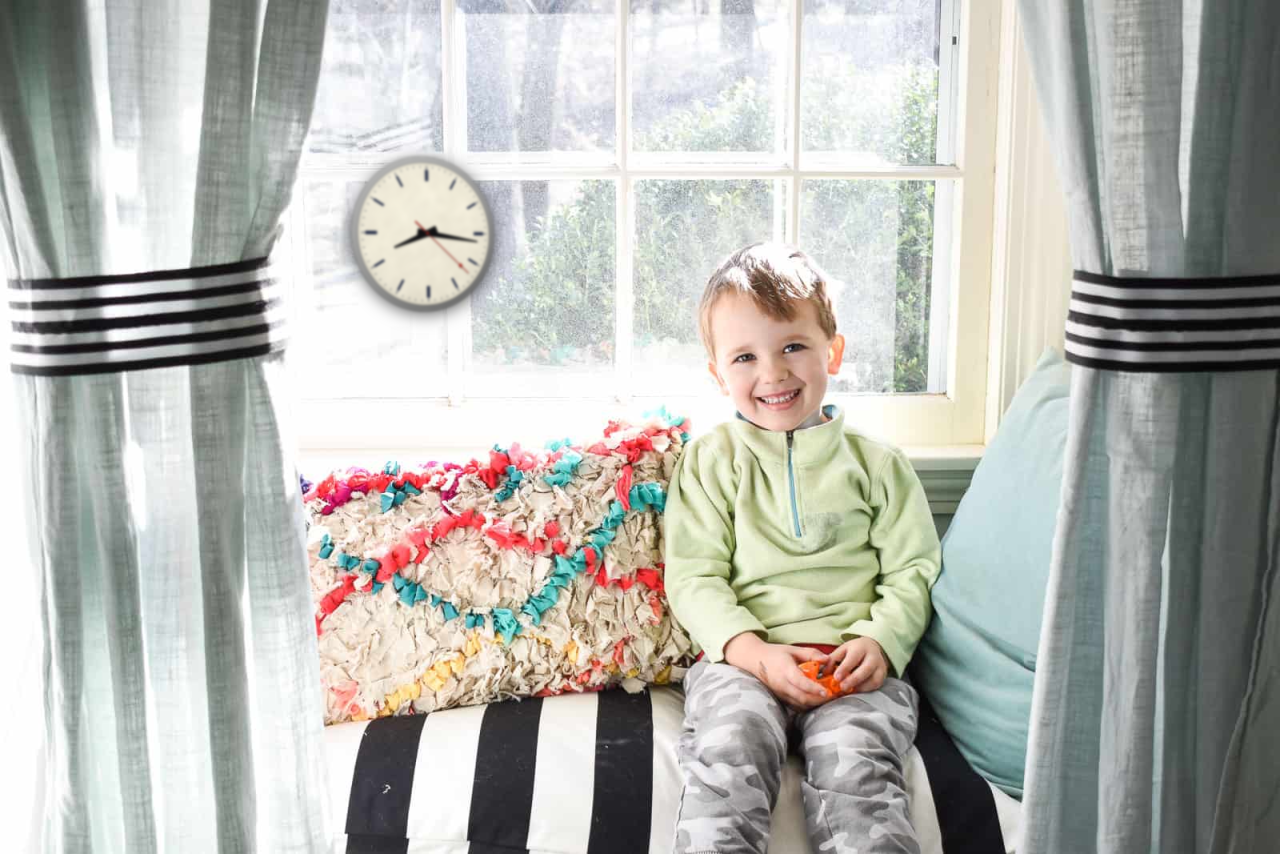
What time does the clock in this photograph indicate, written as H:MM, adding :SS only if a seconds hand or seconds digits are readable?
8:16:22
